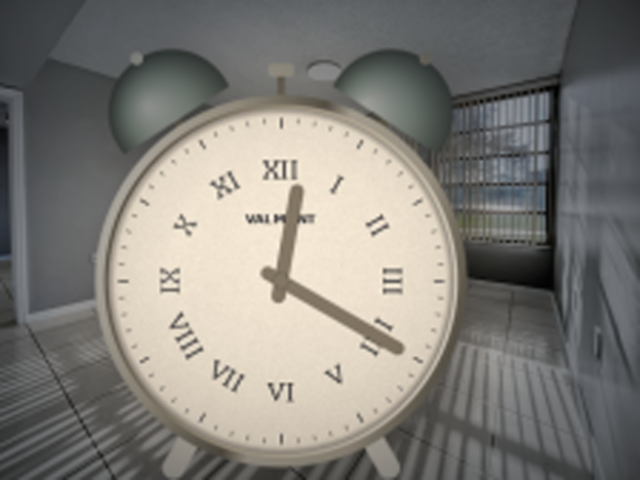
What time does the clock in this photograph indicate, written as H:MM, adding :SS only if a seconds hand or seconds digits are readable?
12:20
